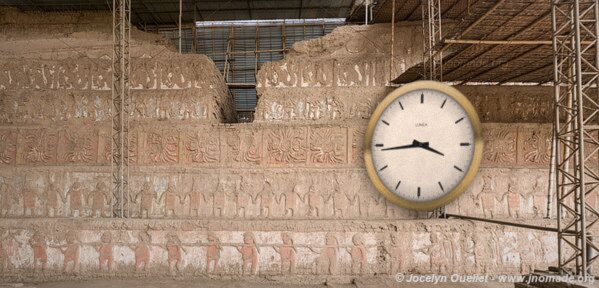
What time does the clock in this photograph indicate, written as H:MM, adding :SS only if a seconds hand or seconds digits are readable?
3:44
